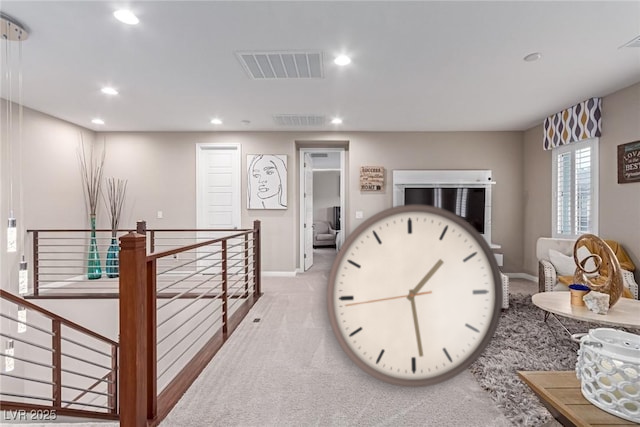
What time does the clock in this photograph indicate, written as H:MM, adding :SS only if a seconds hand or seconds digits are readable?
1:28:44
